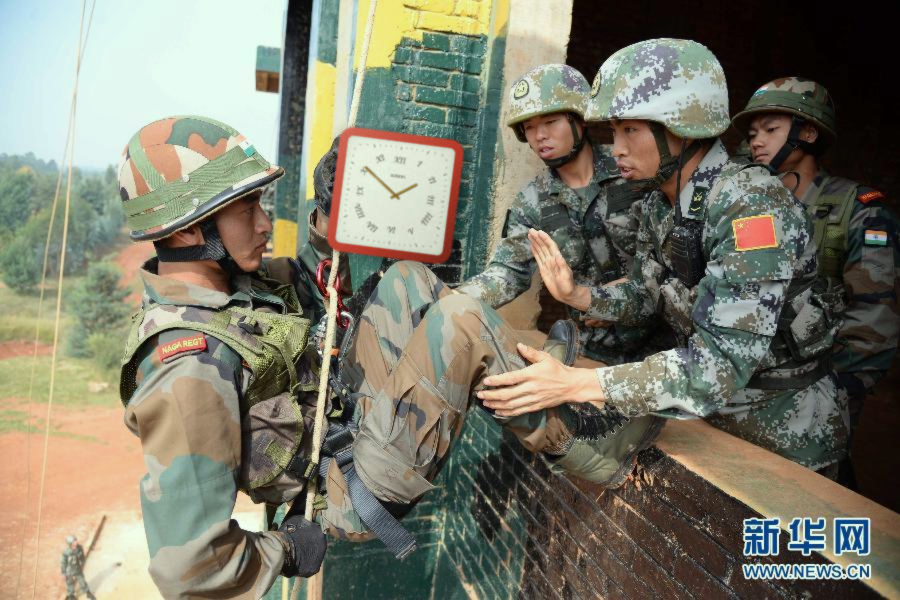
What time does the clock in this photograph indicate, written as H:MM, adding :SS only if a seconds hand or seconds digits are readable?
1:51
